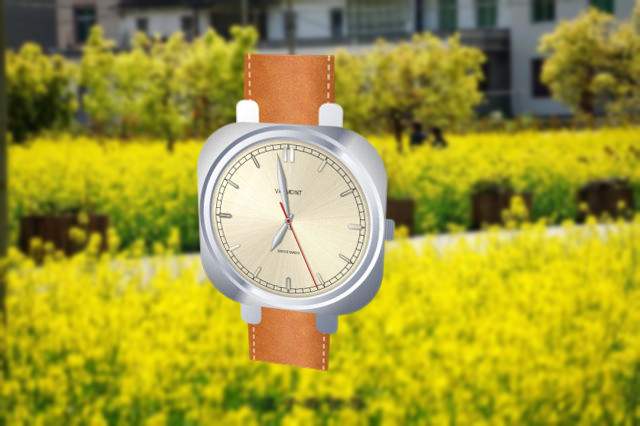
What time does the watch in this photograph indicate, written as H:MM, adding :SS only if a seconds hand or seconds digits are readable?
6:58:26
